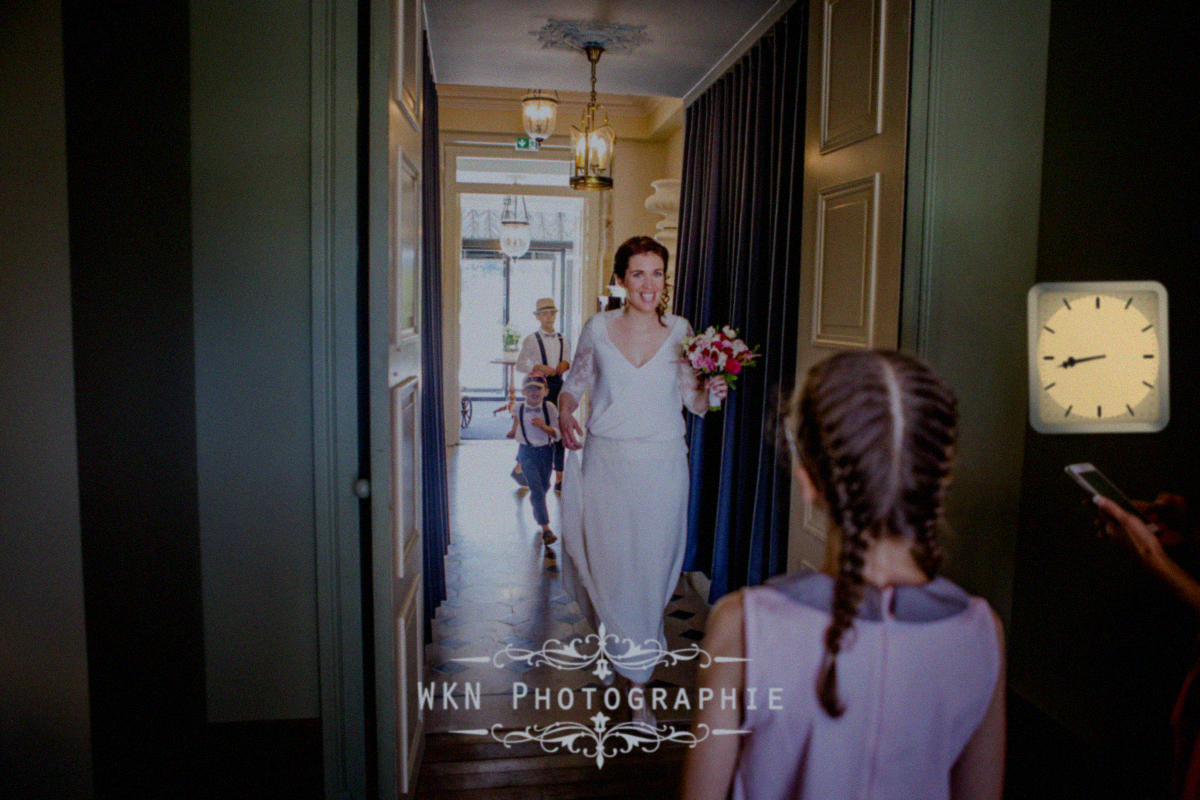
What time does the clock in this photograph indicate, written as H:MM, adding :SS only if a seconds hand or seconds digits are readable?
8:43
